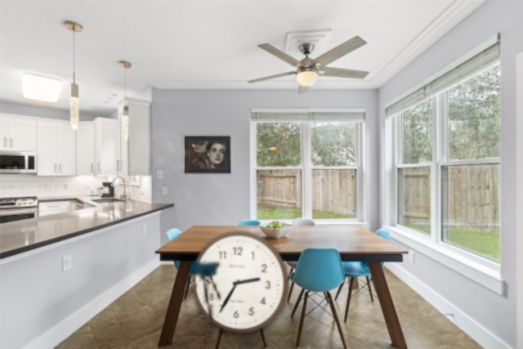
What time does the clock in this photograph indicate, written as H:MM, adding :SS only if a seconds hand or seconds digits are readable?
2:35
